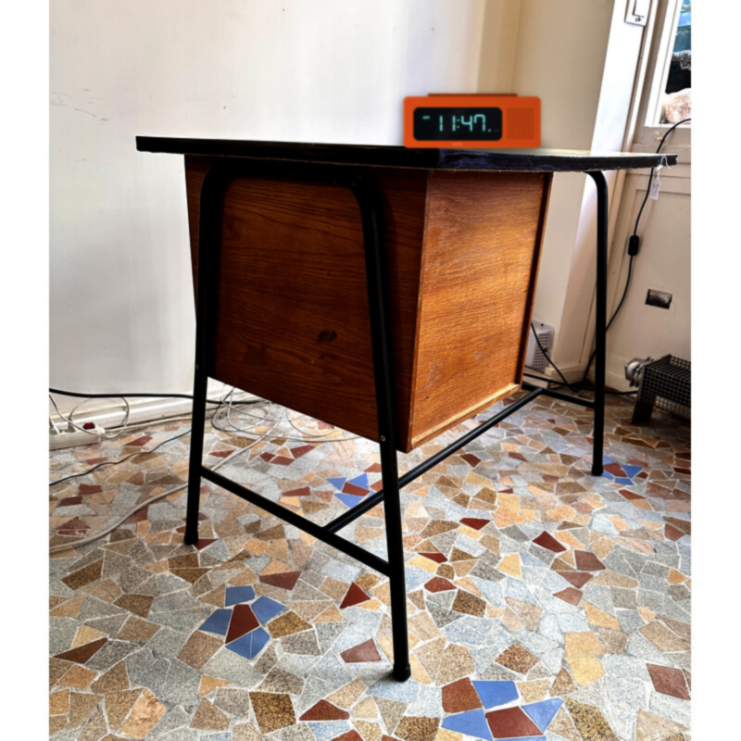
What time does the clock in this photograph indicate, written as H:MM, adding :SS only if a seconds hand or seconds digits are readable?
11:47
